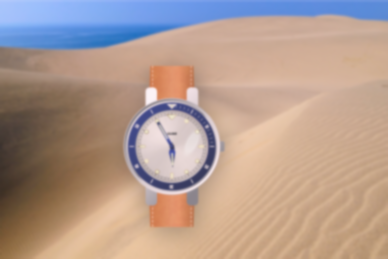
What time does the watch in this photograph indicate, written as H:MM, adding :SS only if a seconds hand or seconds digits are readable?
5:55
